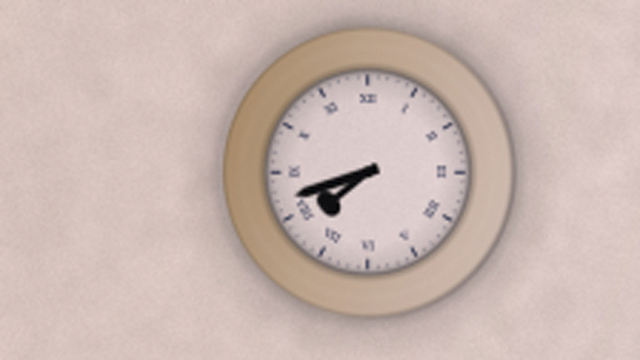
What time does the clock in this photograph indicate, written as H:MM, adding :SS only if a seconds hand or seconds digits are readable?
7:42
